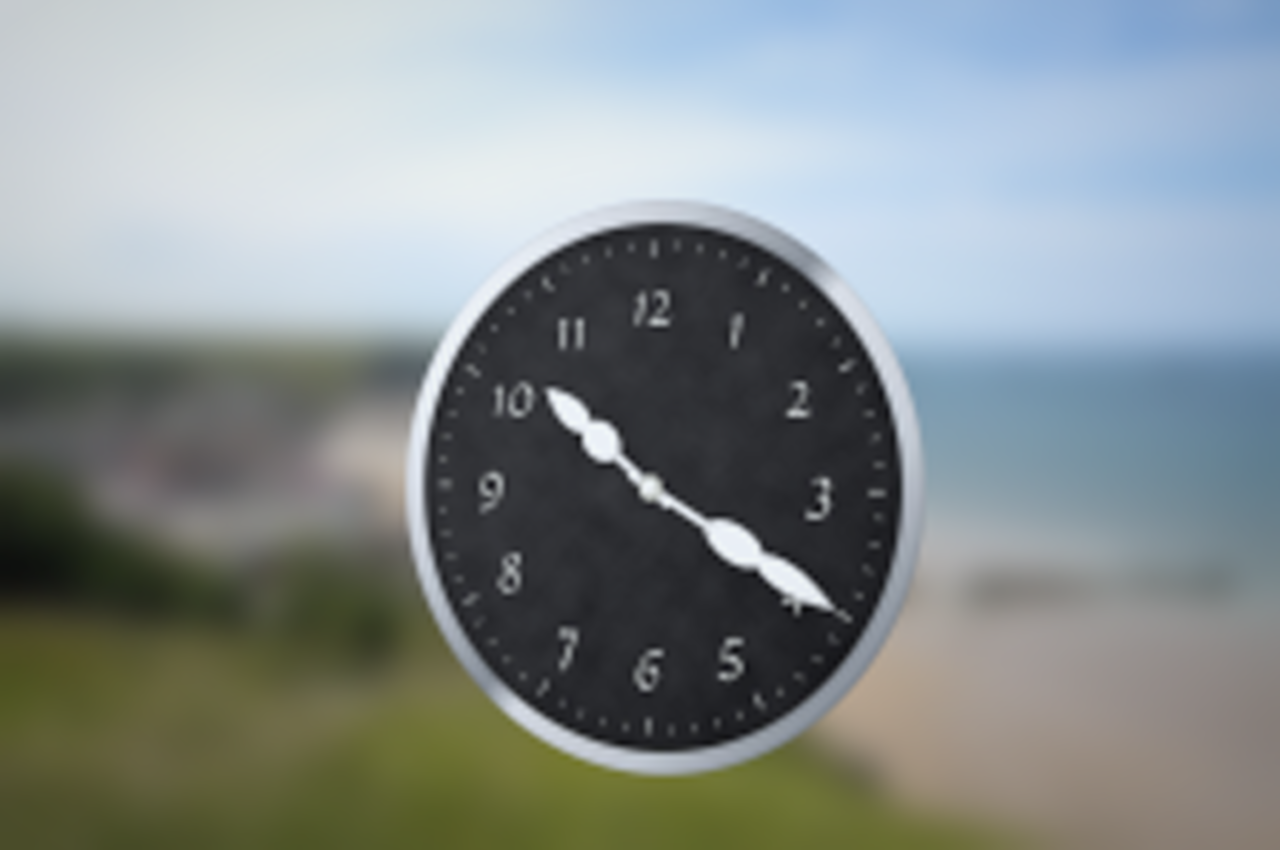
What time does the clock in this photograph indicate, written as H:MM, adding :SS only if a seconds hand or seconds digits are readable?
10:20
